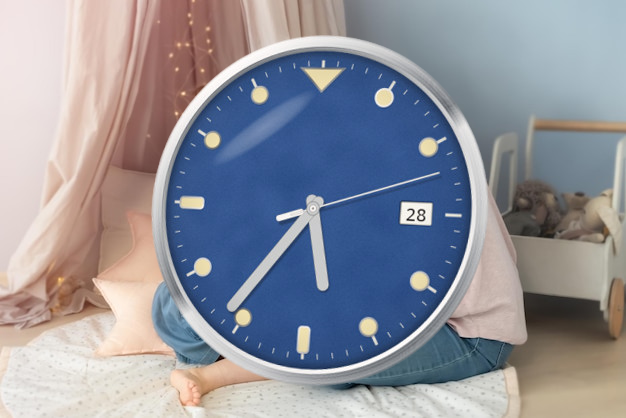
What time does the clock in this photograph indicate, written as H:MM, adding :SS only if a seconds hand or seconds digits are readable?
5:36:12
